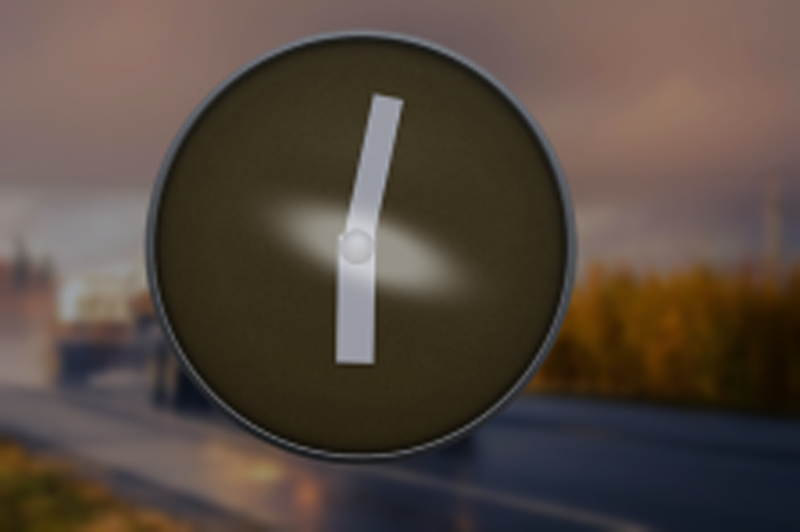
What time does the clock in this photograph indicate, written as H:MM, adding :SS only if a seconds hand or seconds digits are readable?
6:02
